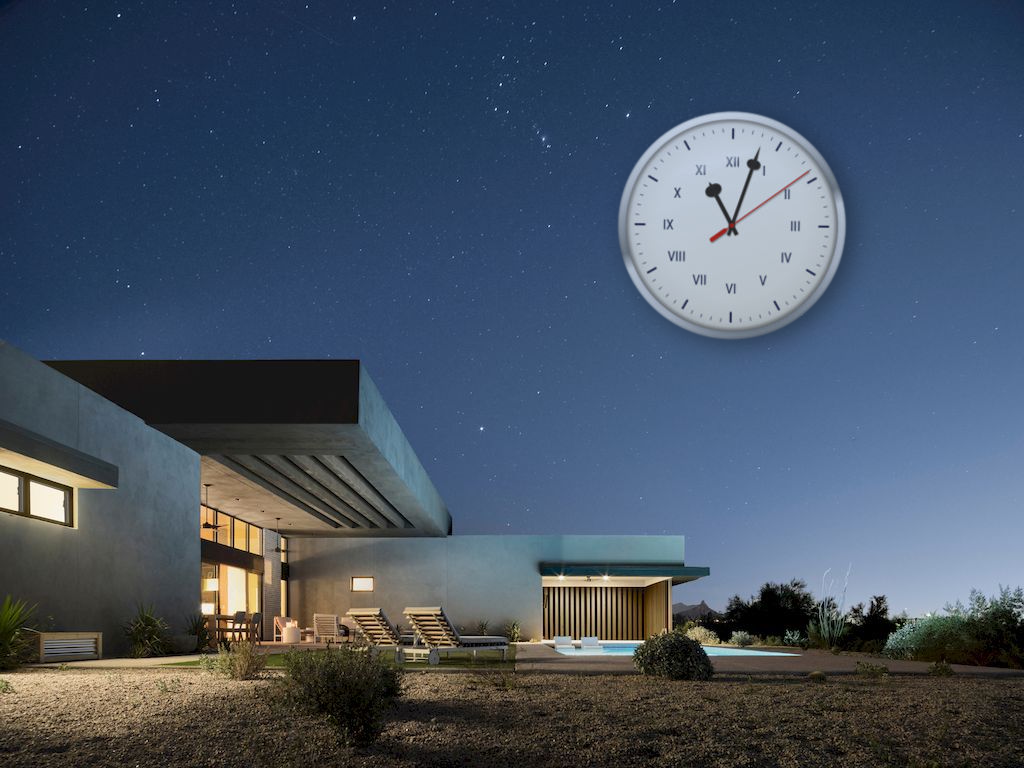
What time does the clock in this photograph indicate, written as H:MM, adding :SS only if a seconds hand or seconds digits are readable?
11:03:09
